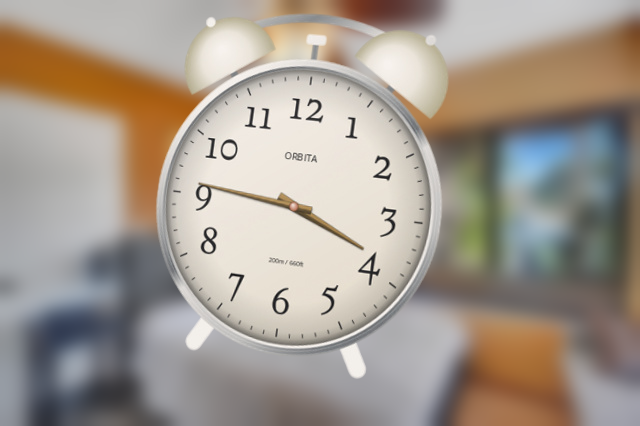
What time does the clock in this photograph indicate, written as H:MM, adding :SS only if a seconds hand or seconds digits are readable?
3:46
